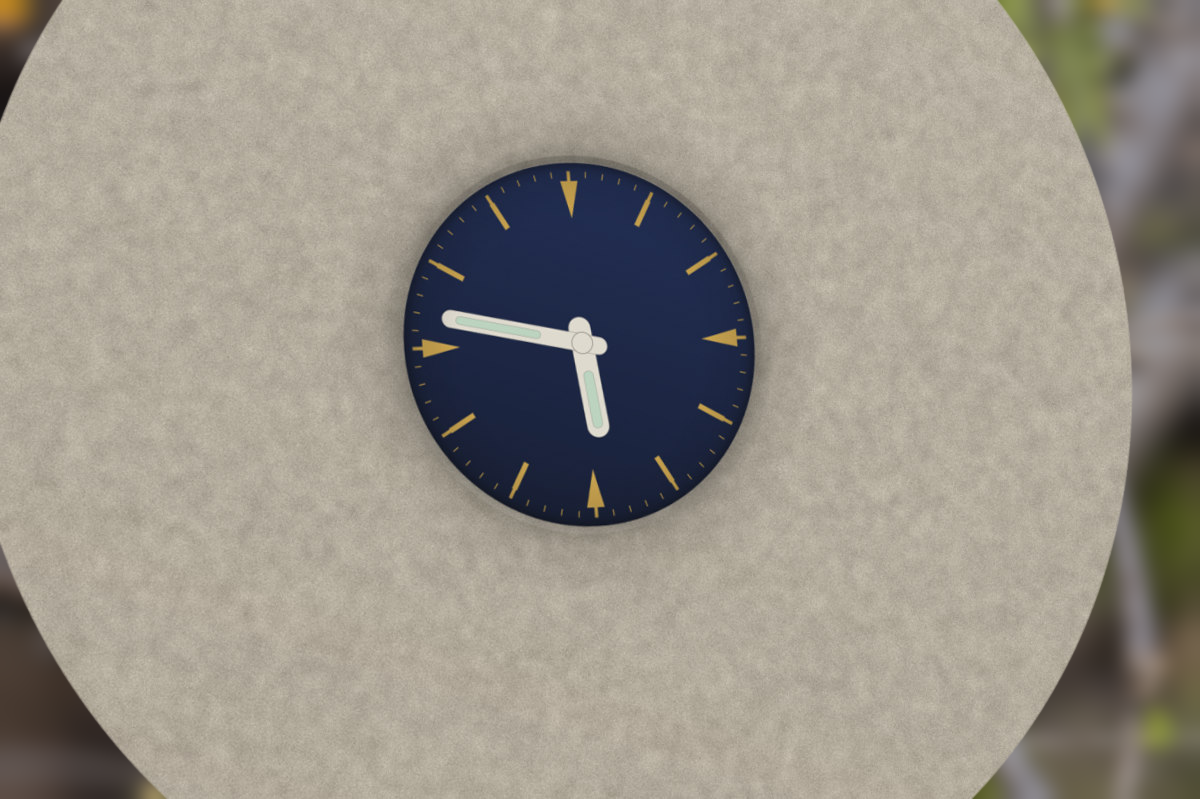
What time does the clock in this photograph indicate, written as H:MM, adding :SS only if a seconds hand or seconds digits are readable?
5:47
